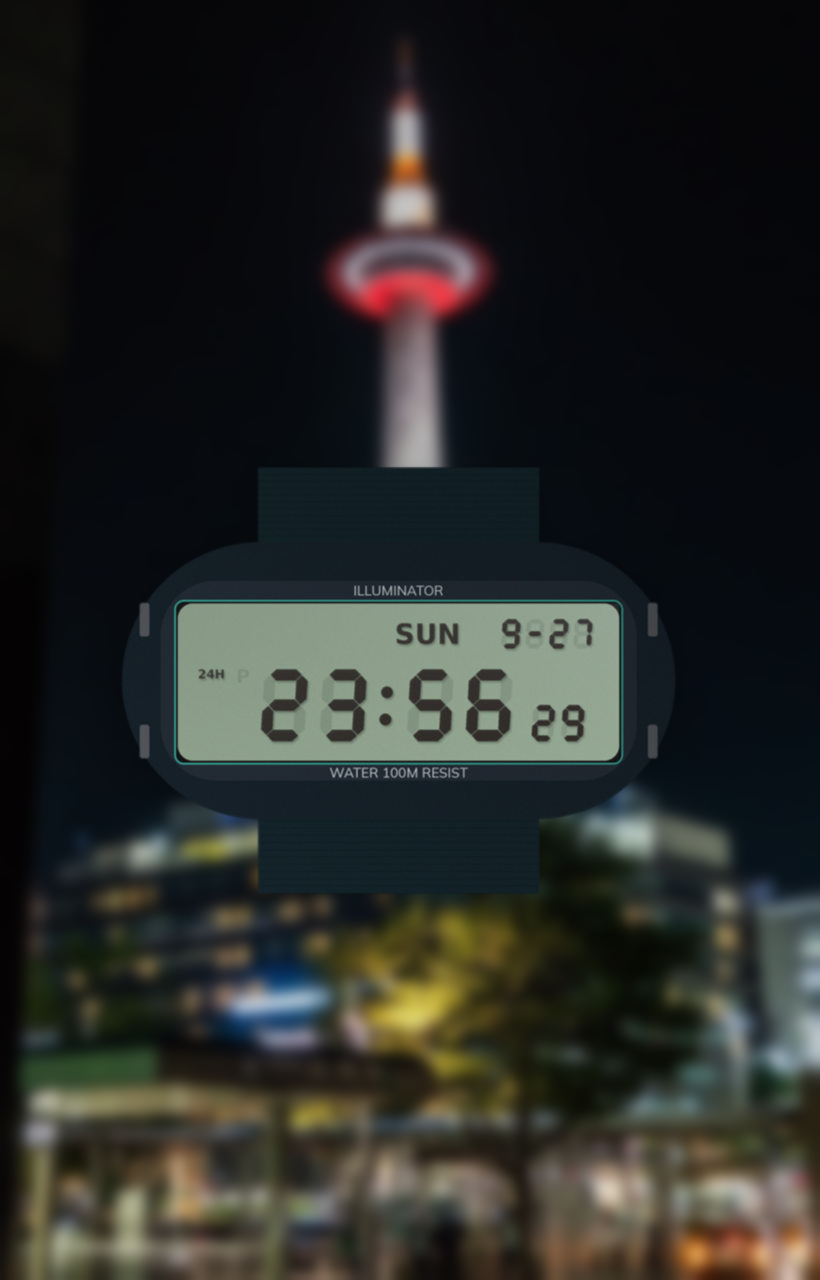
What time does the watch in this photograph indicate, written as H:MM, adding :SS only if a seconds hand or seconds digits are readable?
23:56:29
